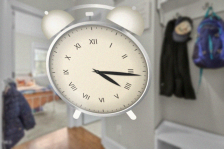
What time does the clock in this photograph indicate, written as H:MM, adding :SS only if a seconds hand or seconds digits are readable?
4:16
